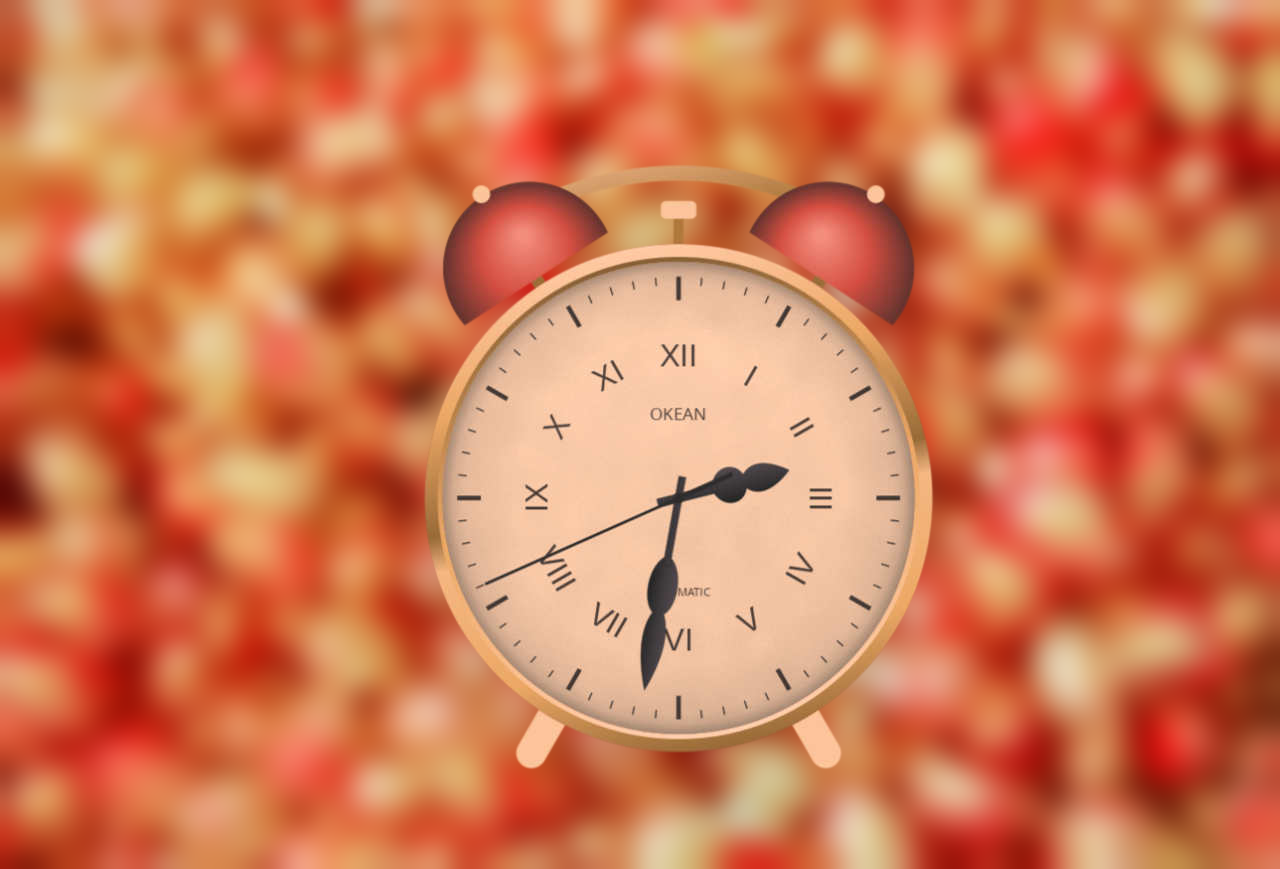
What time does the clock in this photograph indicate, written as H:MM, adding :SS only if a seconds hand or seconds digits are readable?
2:31:41
